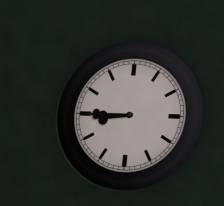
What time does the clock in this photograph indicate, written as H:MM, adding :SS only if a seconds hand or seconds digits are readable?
8:45
